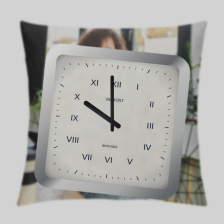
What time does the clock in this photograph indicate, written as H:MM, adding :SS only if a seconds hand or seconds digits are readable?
9:59
